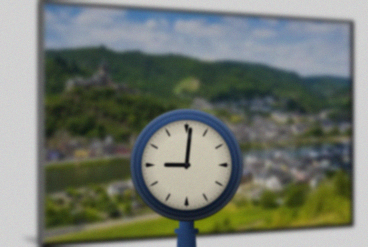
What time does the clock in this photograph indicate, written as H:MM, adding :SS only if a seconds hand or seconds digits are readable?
9:01
